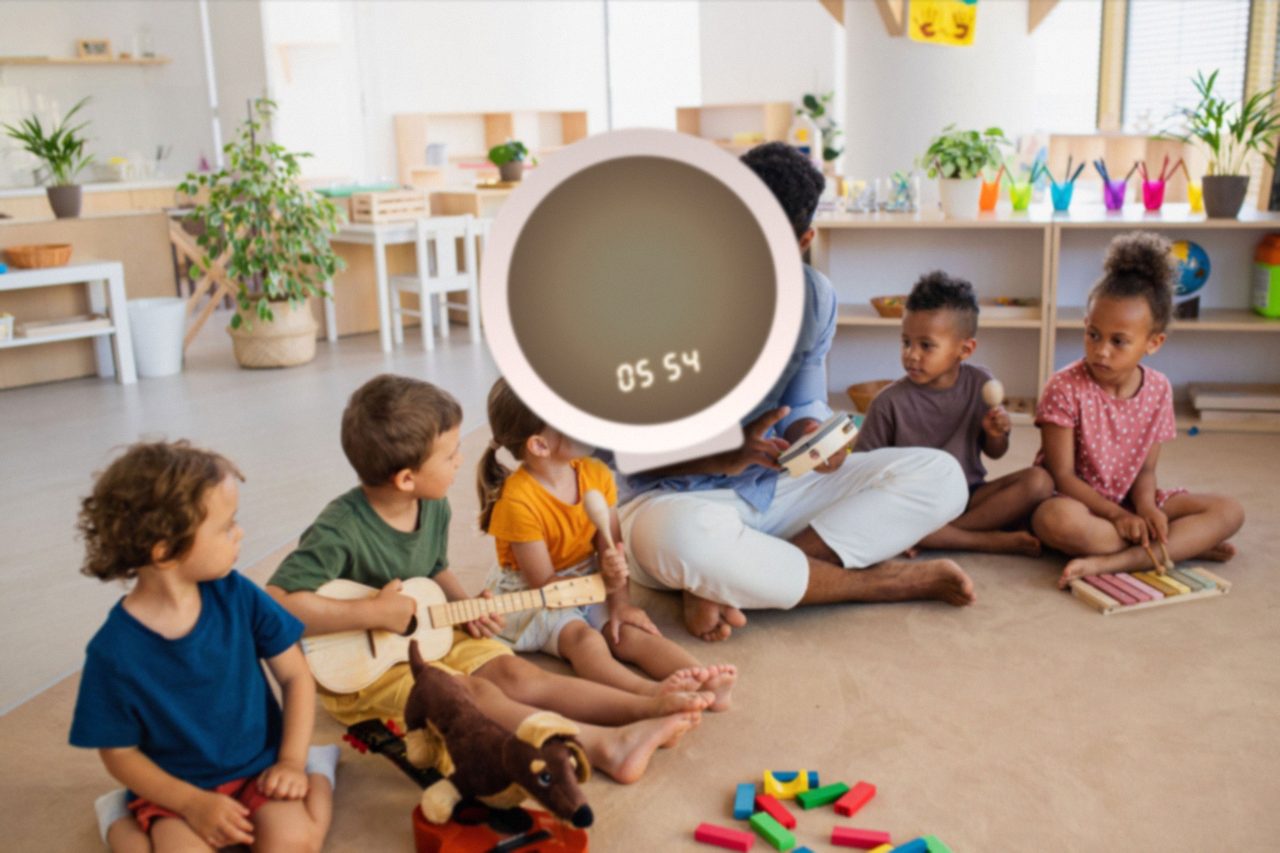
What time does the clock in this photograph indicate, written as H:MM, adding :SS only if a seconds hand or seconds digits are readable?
5:54
